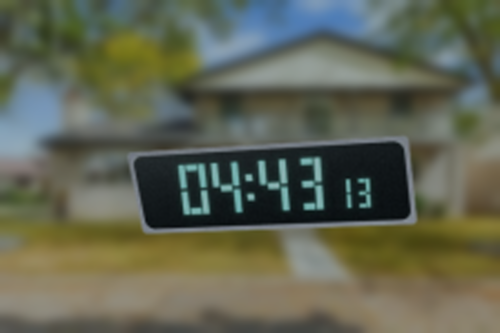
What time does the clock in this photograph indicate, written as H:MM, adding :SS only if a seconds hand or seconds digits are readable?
4:43:13
